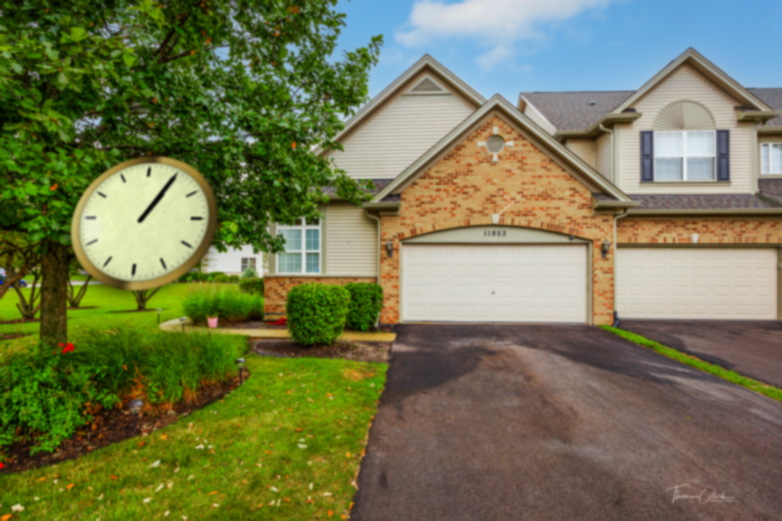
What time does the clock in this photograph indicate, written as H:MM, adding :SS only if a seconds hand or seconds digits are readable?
1:05
